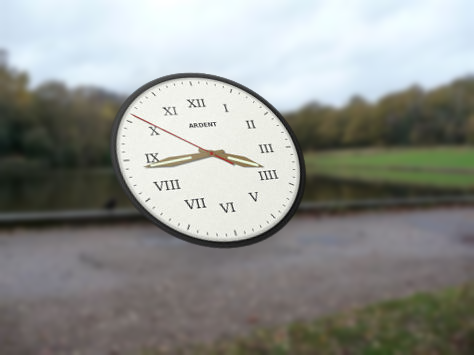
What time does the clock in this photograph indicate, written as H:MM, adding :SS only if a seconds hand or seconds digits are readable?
3:43:51
